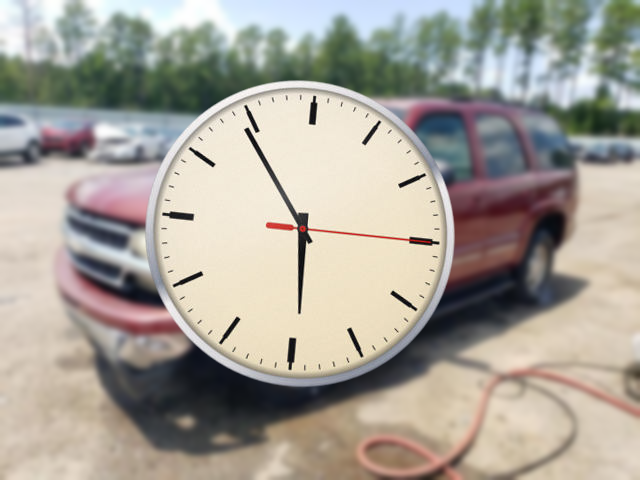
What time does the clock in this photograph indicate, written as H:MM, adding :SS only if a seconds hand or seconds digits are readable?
5:54:15
